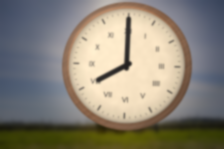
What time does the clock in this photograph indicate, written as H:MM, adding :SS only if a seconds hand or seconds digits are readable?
8:00
